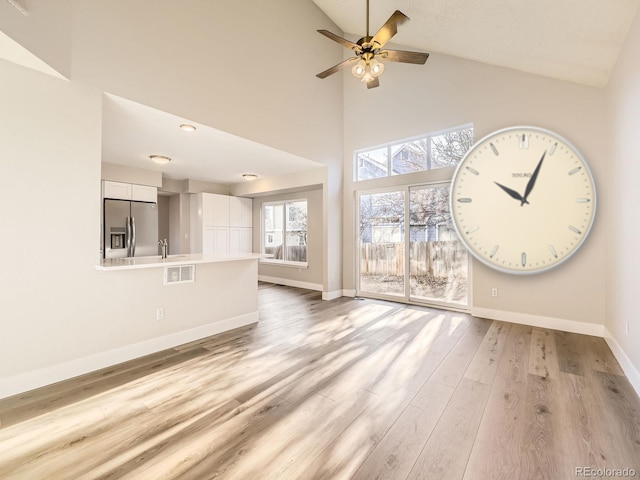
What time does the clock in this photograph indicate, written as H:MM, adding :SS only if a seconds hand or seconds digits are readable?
10:04
